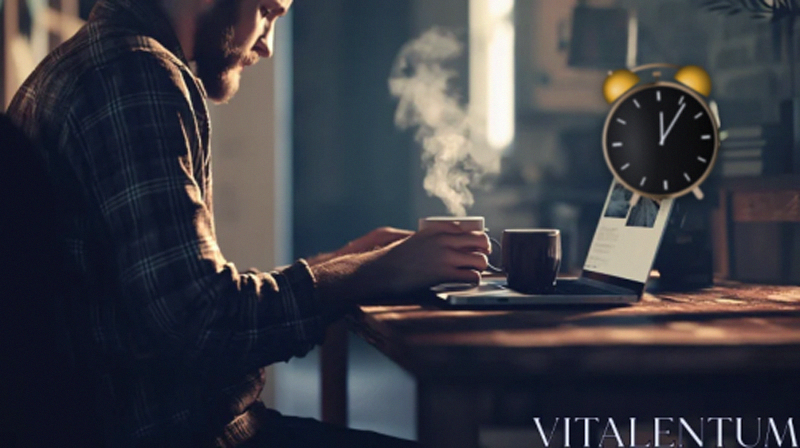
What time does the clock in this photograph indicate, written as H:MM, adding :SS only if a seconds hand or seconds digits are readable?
12:06
